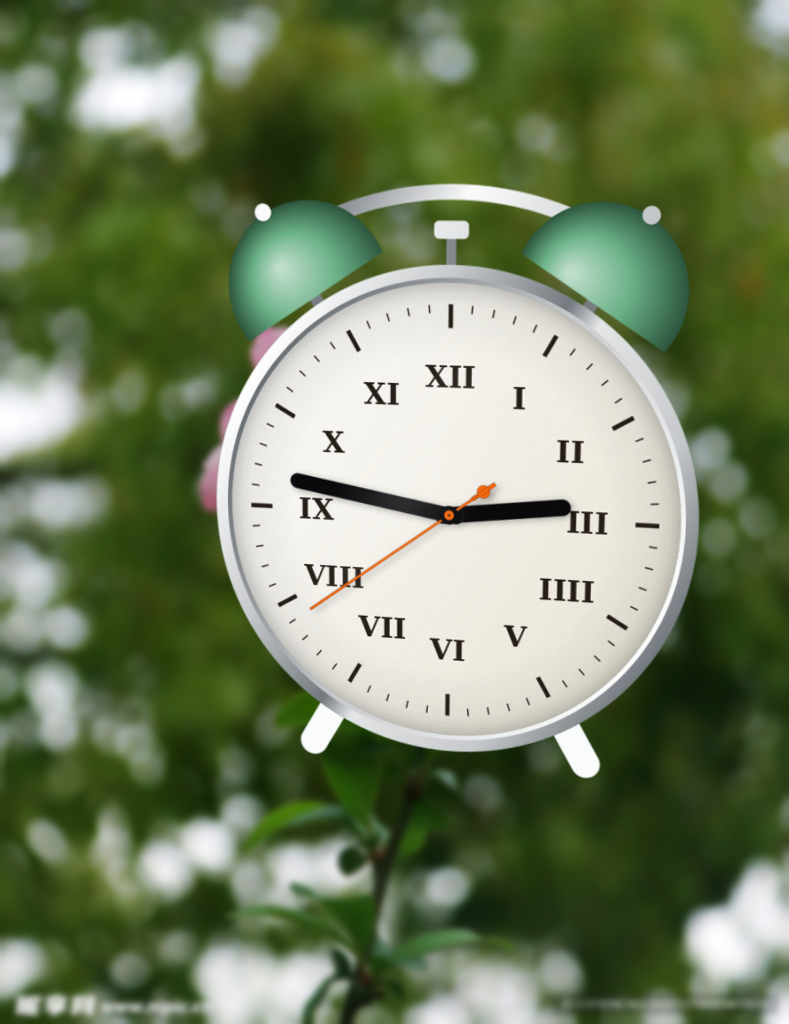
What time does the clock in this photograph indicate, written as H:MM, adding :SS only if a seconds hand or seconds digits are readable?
2:46:39
